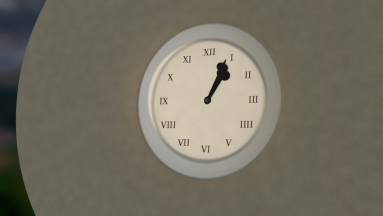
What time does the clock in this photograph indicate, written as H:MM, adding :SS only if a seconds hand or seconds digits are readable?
1:04
